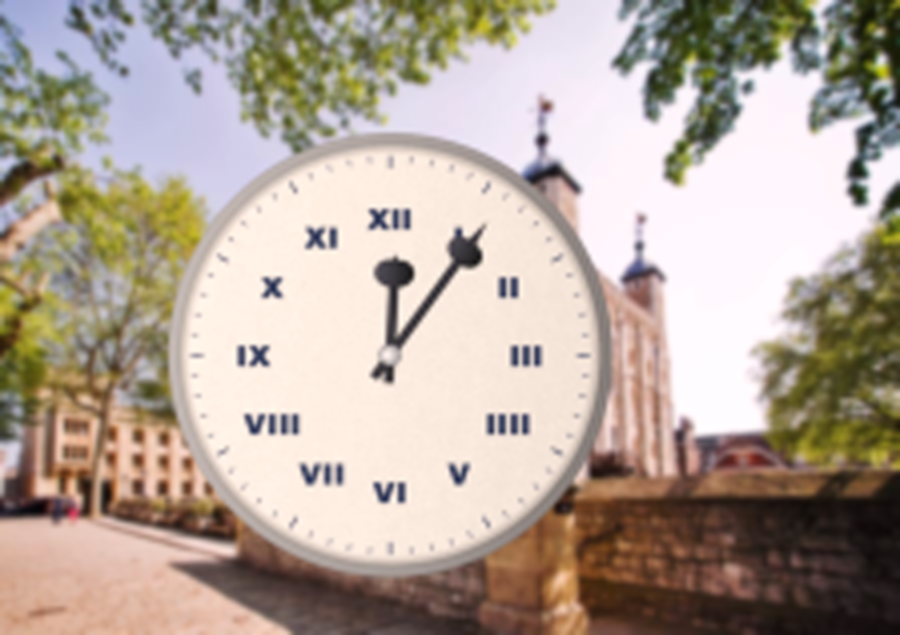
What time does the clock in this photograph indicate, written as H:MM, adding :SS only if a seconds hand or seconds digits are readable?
12:06
